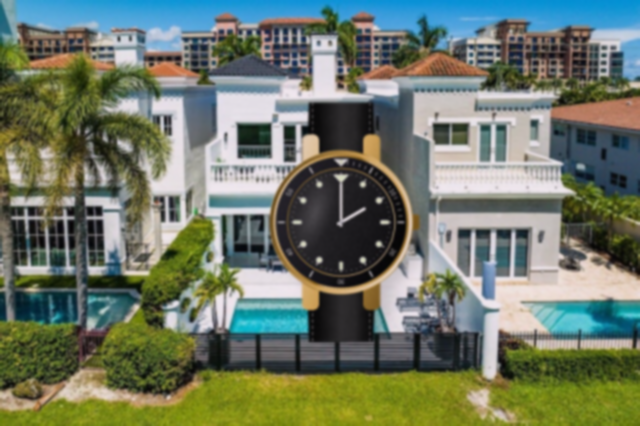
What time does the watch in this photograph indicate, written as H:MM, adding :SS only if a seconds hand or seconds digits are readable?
2:00
